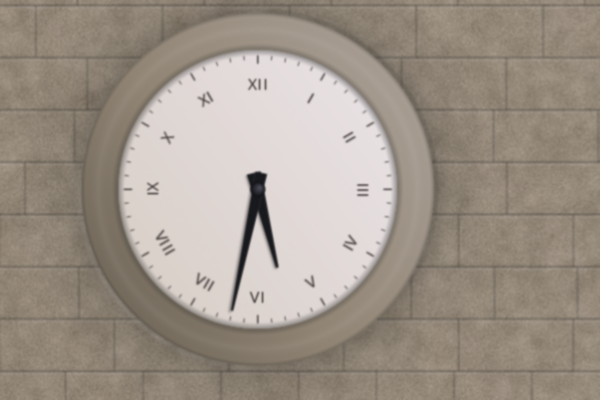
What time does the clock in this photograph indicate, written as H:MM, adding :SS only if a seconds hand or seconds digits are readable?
5:32
